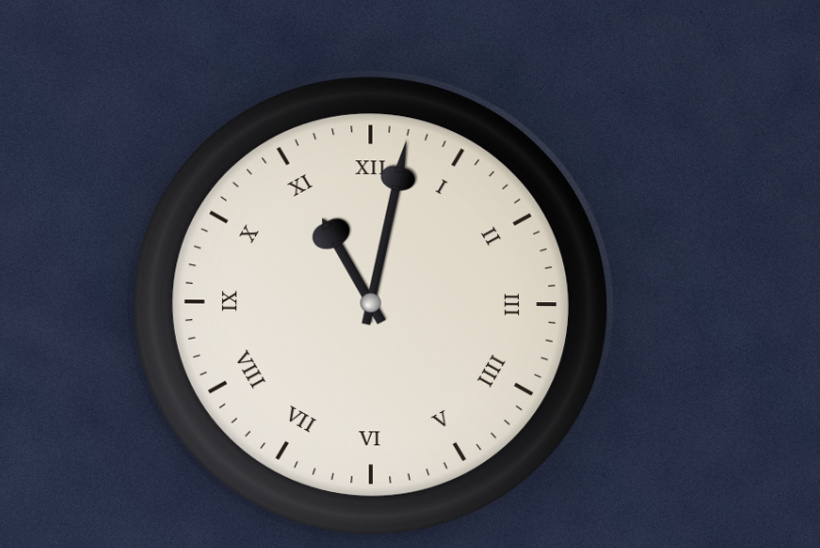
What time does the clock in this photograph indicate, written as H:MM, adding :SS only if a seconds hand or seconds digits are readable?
11:02
